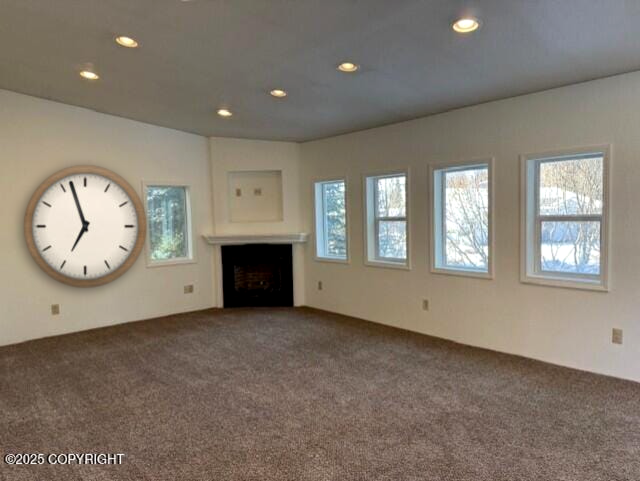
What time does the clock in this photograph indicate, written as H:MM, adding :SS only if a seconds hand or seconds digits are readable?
6:57
